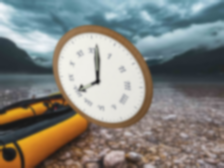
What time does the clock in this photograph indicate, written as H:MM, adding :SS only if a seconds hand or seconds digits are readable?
8:01
